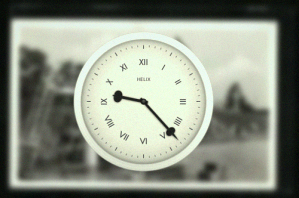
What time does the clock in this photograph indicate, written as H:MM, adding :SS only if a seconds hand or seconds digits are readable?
9:23
